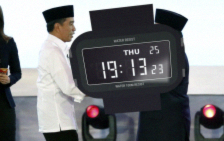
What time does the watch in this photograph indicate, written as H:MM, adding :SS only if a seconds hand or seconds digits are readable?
19:13:23
